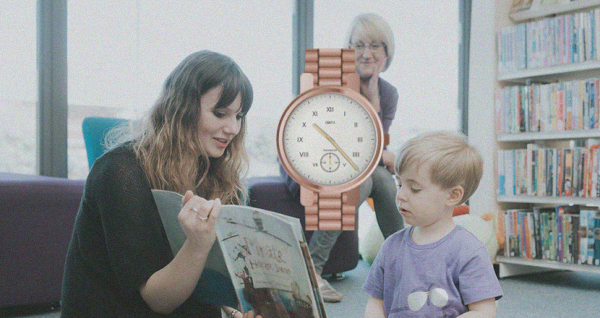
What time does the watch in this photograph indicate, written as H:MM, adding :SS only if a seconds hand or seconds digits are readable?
10:23
